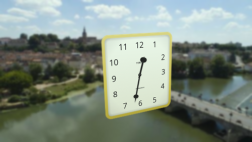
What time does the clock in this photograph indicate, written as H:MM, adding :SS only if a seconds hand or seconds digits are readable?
12:32
